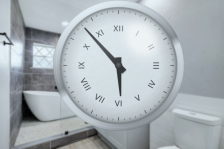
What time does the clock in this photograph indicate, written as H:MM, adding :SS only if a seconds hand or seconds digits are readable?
5:53
